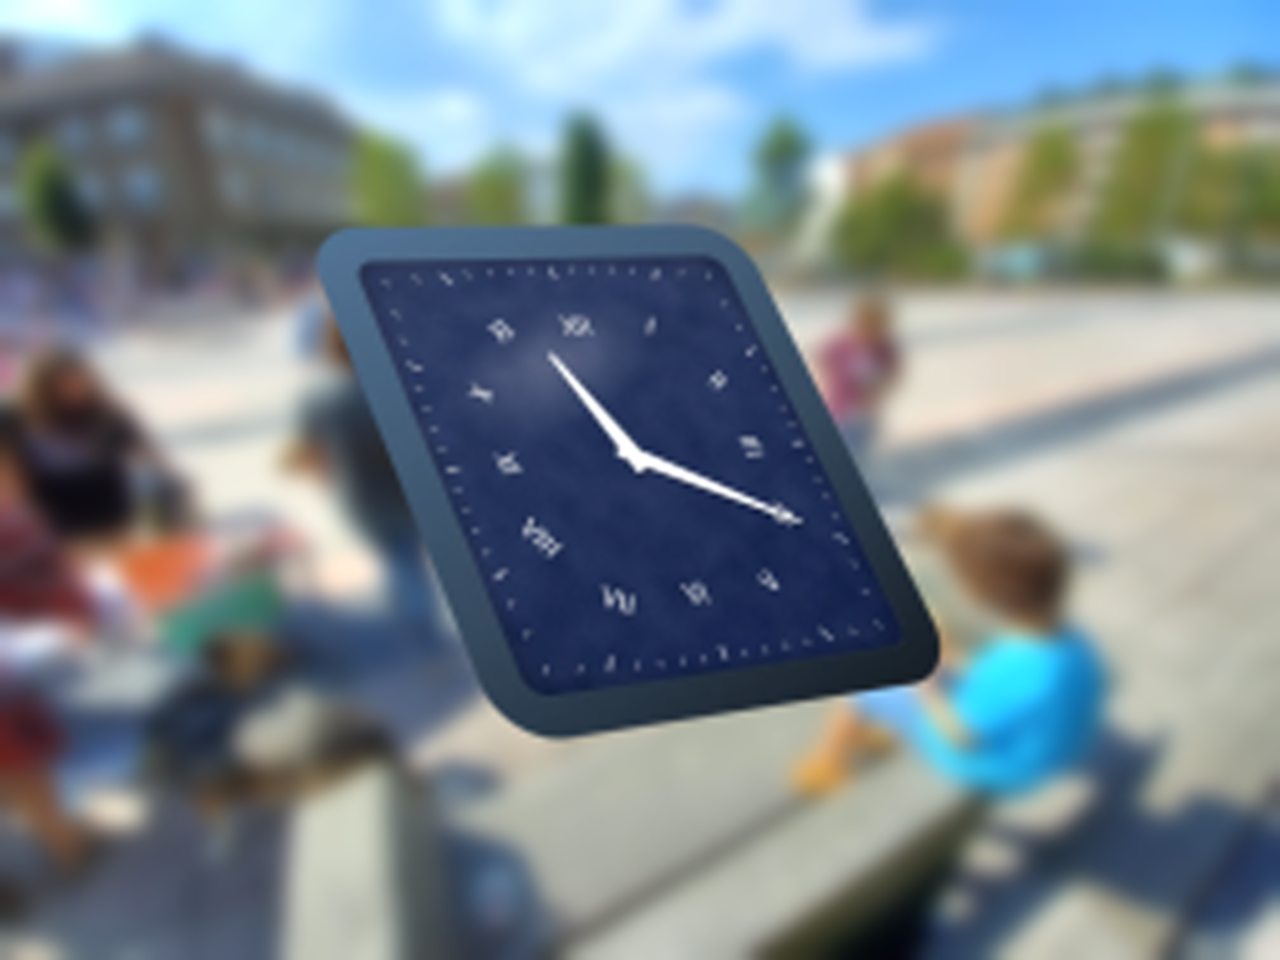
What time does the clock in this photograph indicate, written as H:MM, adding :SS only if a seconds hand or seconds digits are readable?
11:20
